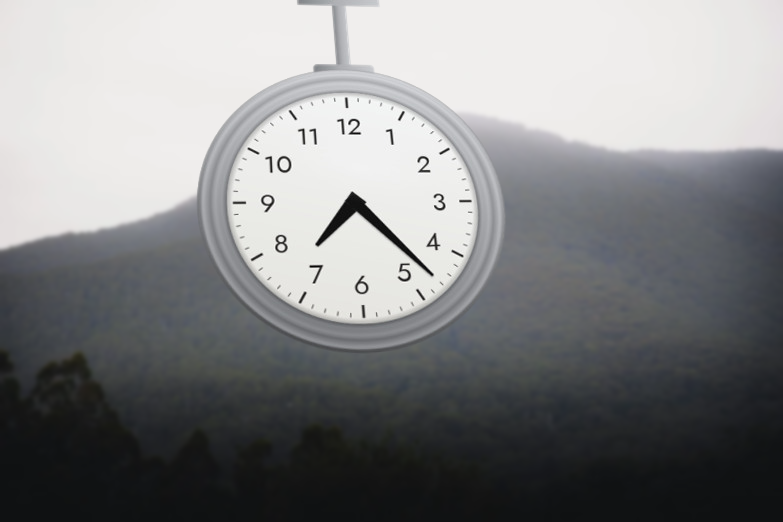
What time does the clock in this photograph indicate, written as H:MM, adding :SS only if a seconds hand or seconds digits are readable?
7:23
